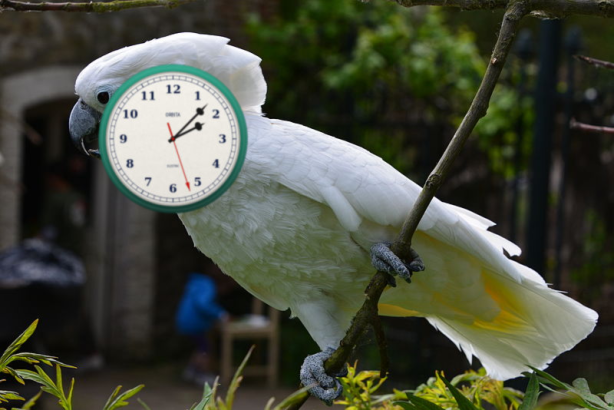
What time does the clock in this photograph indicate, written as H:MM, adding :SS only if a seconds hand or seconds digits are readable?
2:07:27
